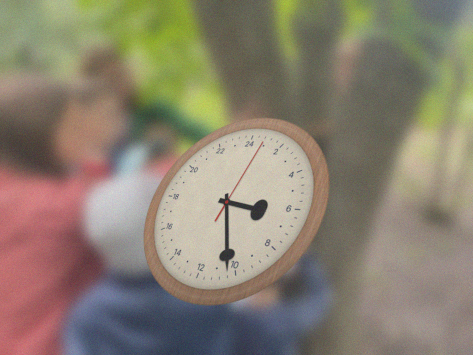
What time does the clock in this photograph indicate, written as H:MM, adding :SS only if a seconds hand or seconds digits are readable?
6:26:02
